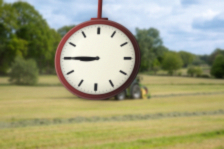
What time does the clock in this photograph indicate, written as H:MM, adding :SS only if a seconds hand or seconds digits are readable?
8:45
